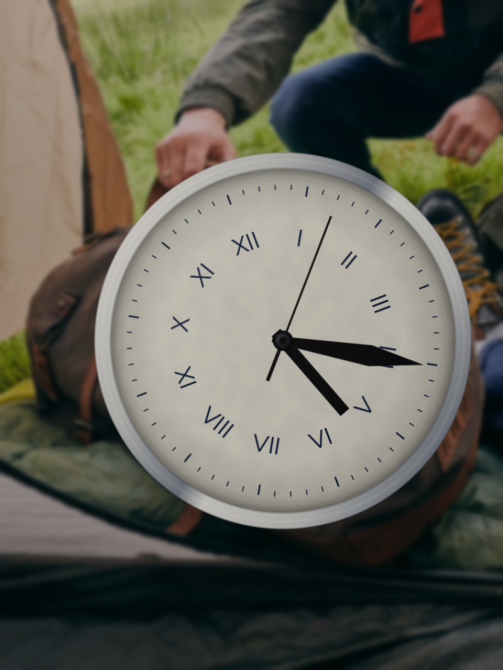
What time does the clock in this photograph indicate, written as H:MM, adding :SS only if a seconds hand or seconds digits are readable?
5:20:07
